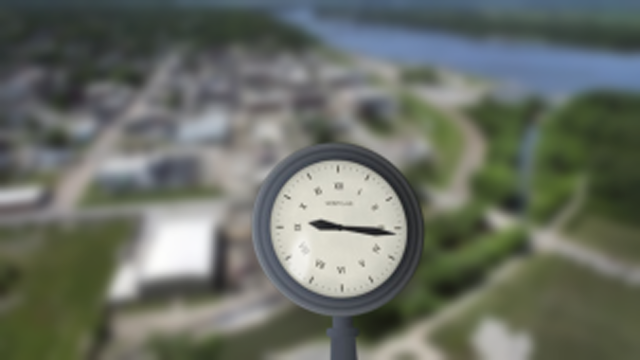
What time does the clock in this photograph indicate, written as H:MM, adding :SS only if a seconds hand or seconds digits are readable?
9:16
